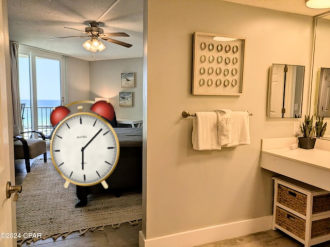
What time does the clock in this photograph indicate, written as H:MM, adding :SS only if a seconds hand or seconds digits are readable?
6:08
